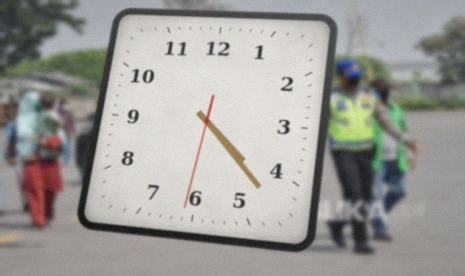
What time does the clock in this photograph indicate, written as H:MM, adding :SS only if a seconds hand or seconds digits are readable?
4:22:31
